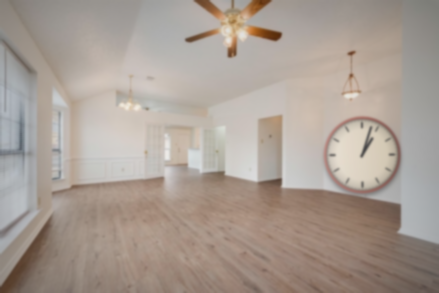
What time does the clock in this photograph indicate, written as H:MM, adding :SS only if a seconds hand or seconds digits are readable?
1:03
